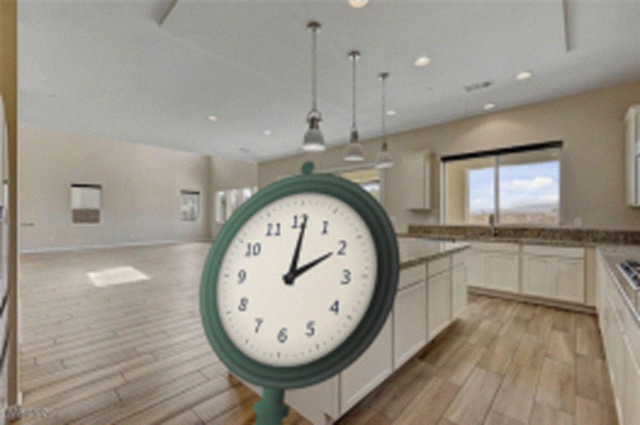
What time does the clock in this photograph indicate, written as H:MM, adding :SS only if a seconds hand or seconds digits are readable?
2:01
